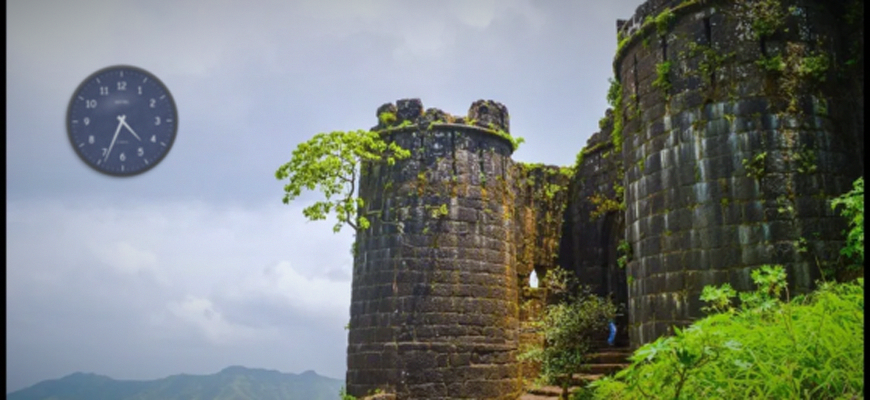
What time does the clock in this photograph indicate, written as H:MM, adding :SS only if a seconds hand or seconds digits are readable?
4:34
